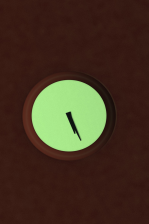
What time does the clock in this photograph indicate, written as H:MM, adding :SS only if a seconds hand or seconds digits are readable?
5:26
